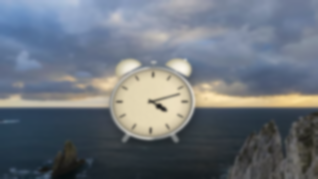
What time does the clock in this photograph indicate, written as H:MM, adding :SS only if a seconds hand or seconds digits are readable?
4:12
